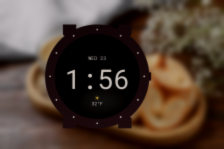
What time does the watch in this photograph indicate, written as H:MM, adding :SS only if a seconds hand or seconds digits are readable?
1:56
